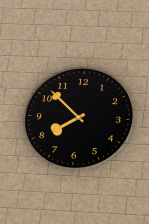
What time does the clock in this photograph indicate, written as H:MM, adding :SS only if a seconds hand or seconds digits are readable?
7:52
